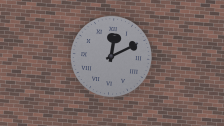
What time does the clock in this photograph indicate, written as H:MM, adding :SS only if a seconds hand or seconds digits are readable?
12:10
